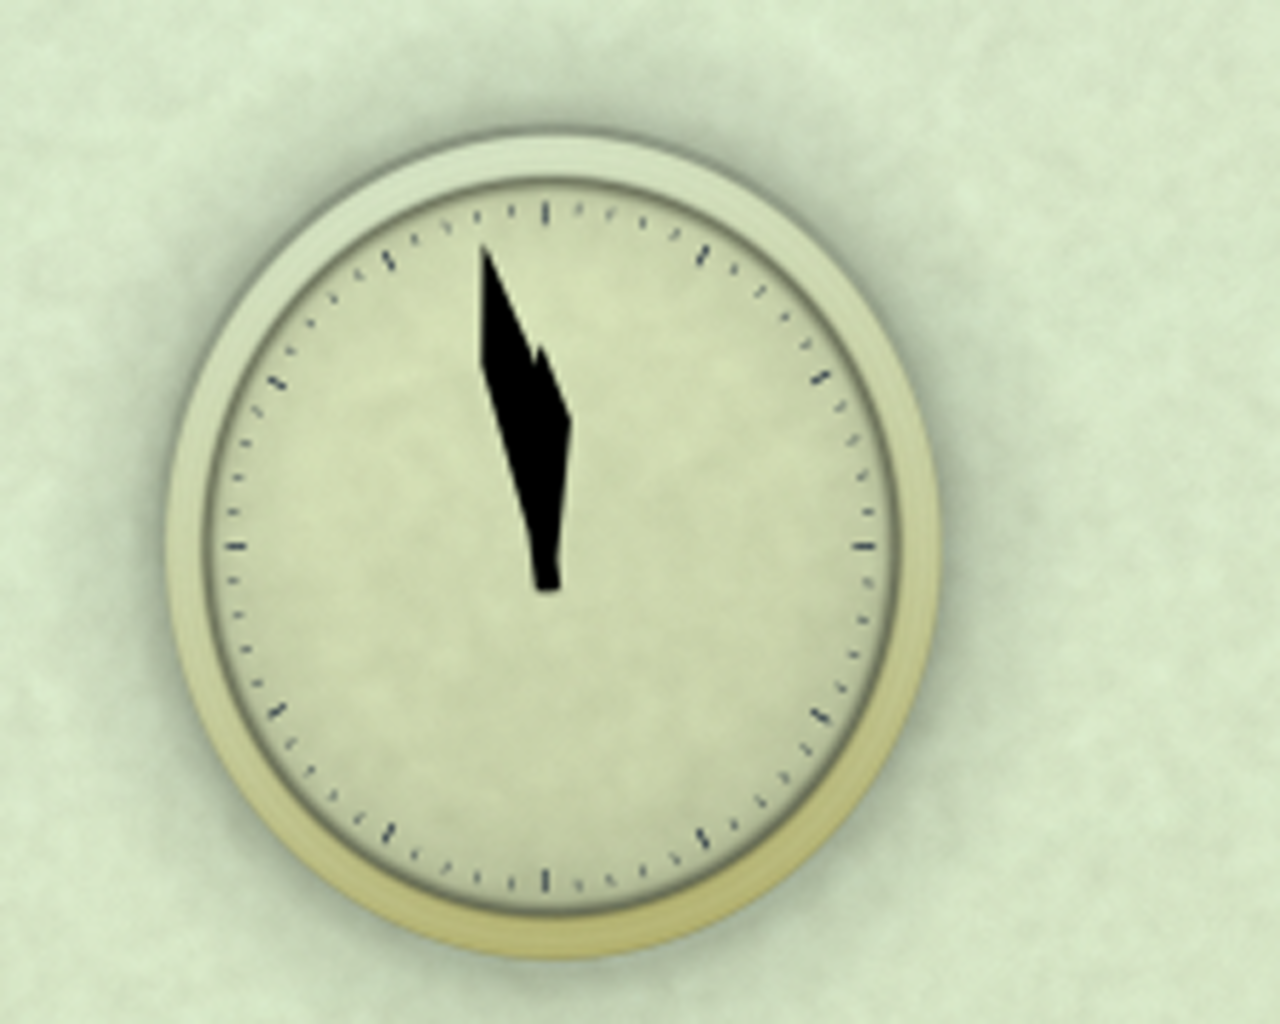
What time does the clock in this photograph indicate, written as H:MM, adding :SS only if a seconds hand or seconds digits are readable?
11:58
